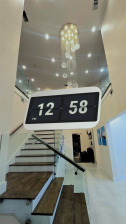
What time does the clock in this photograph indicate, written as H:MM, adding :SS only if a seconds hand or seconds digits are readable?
12:58
